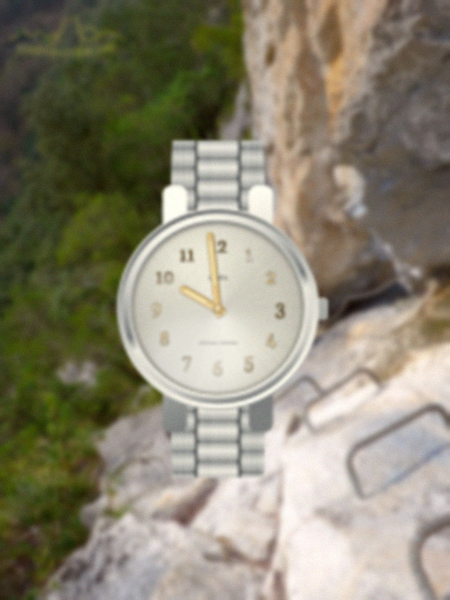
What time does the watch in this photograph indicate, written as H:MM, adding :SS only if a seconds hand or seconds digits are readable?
9:59
